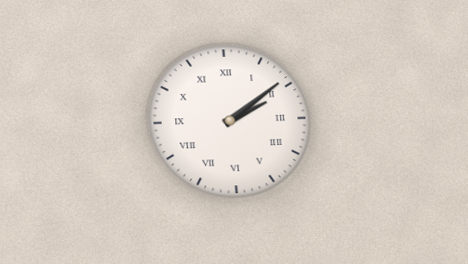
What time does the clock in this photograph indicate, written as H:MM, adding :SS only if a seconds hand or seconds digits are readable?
2:09
